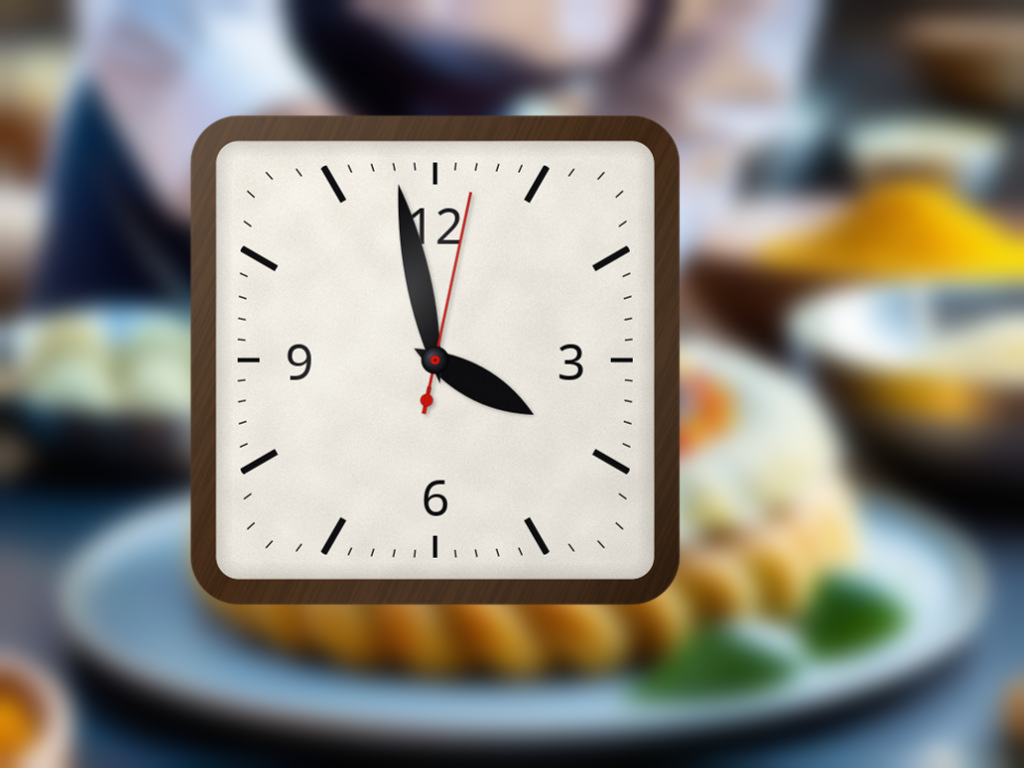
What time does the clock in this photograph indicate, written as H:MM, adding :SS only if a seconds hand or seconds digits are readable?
3:58:02
